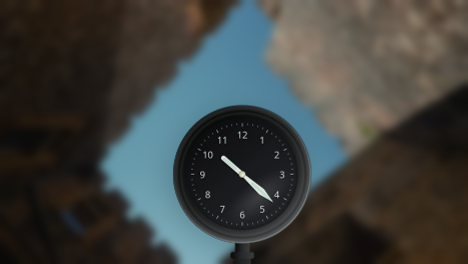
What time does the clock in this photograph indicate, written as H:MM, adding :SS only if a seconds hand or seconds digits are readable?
10:22
